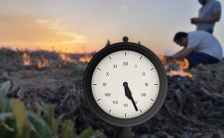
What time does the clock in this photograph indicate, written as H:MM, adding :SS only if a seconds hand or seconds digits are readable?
5:26
